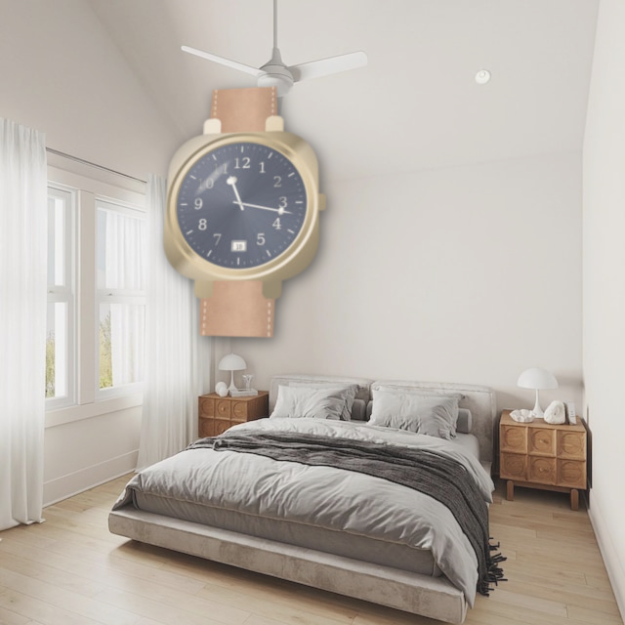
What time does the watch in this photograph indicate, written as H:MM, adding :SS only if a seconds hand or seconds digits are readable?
11:17
